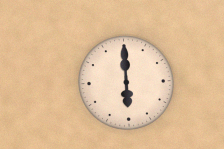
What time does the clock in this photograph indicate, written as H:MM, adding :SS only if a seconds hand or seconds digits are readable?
6:00
